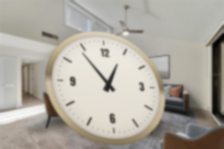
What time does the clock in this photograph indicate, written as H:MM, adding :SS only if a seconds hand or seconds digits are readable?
12:54
